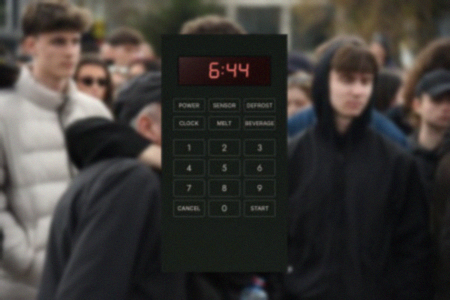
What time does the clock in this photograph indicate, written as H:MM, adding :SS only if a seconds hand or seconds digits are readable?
6:44
